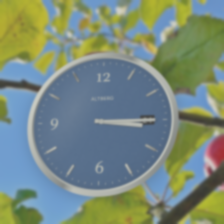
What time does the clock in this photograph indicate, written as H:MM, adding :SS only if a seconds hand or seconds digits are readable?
3:15
